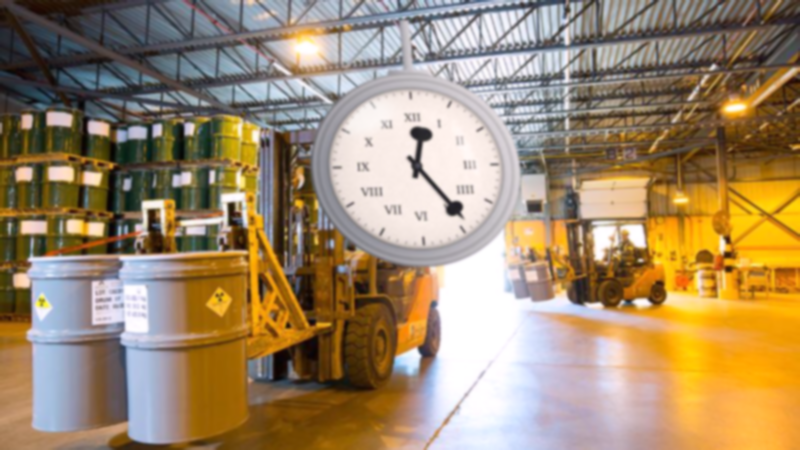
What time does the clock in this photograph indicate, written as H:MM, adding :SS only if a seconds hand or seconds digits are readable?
12:24
